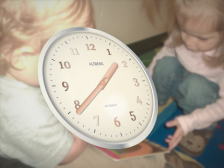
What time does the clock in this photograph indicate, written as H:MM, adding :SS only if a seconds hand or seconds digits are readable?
1:39
